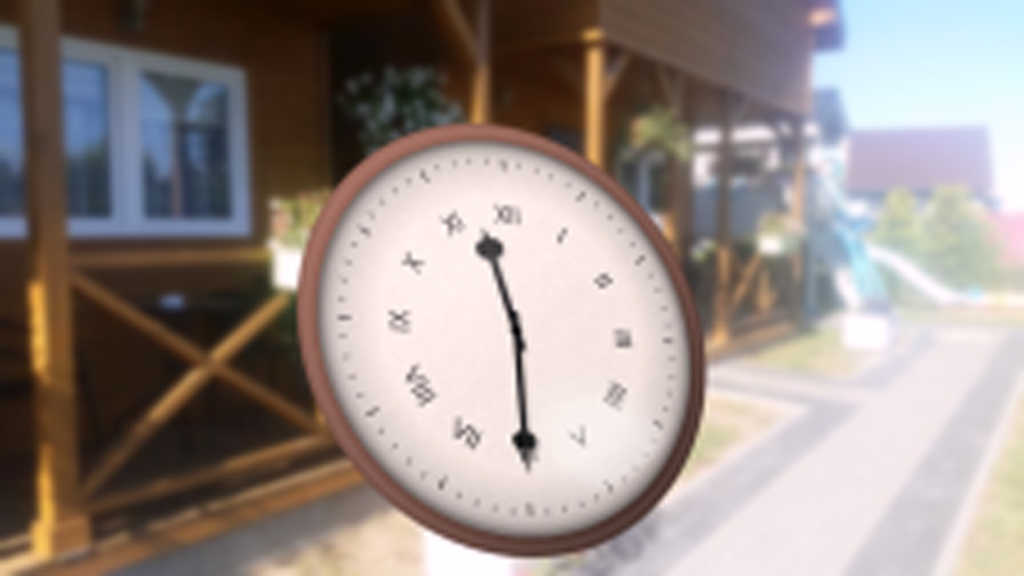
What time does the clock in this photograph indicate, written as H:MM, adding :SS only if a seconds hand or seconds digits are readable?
11:30
